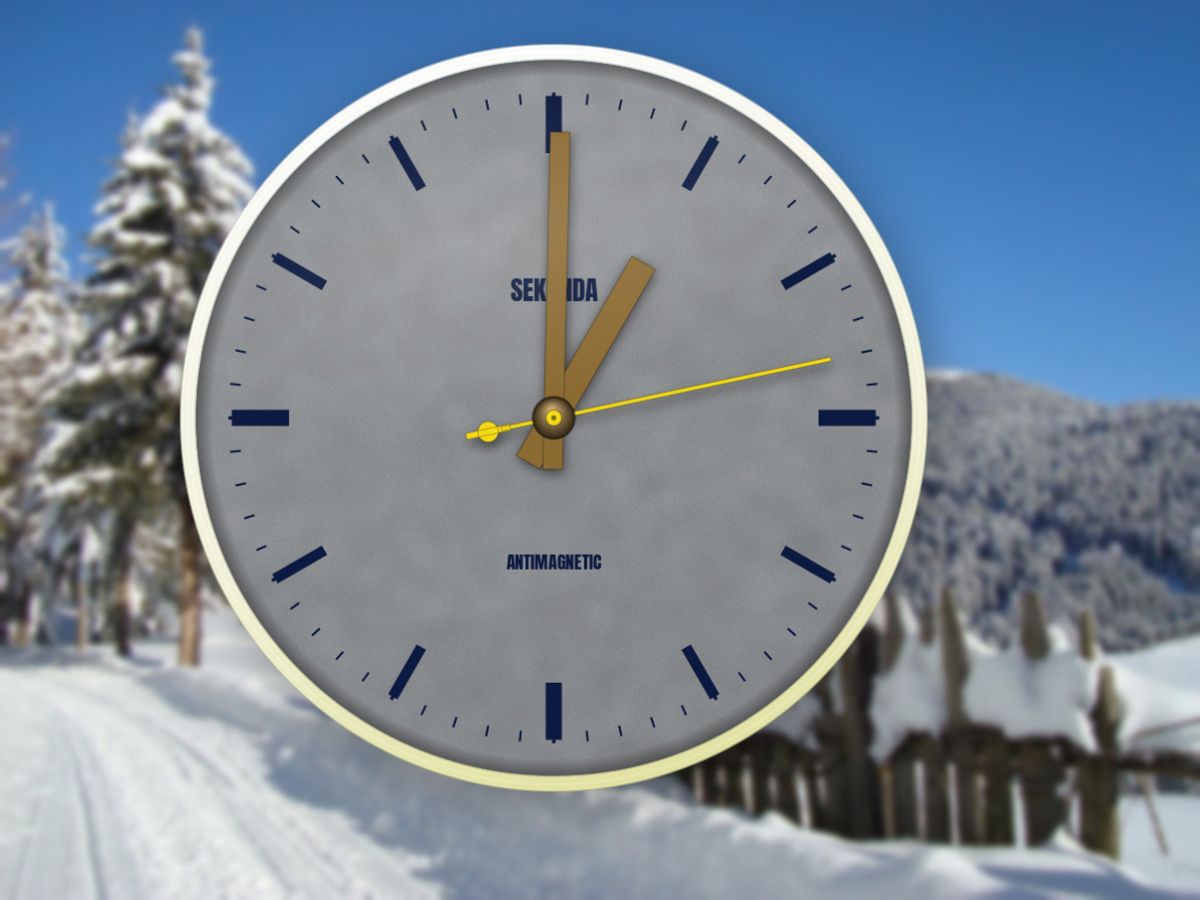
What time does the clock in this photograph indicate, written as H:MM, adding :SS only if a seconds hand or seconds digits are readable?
1:00:13
